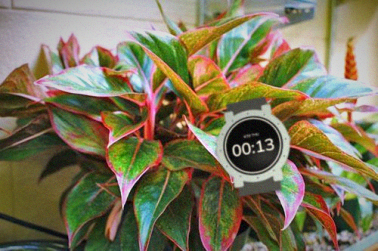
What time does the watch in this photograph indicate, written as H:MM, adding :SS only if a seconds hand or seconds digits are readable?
0:13
